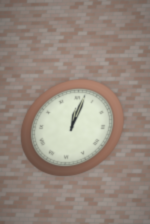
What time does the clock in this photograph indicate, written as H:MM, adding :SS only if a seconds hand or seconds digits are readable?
12:02
